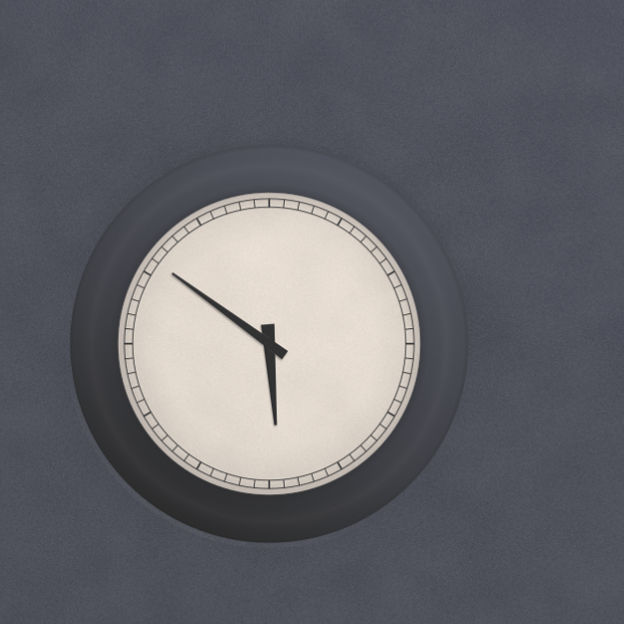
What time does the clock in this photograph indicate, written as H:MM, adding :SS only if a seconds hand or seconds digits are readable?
5:51
